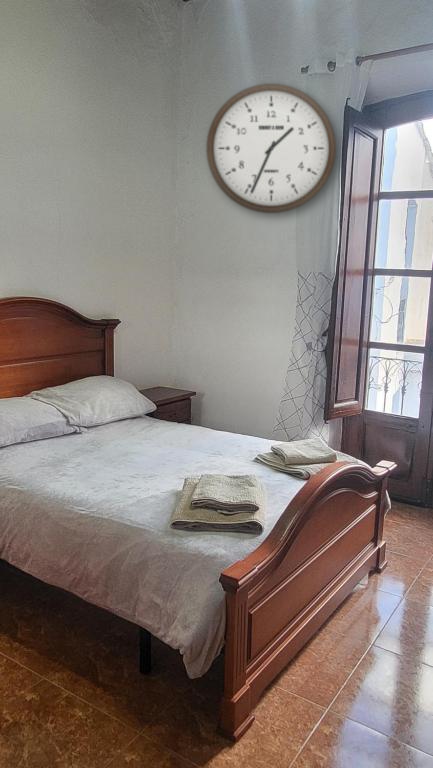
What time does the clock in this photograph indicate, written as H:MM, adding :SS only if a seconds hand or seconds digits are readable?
1:34
